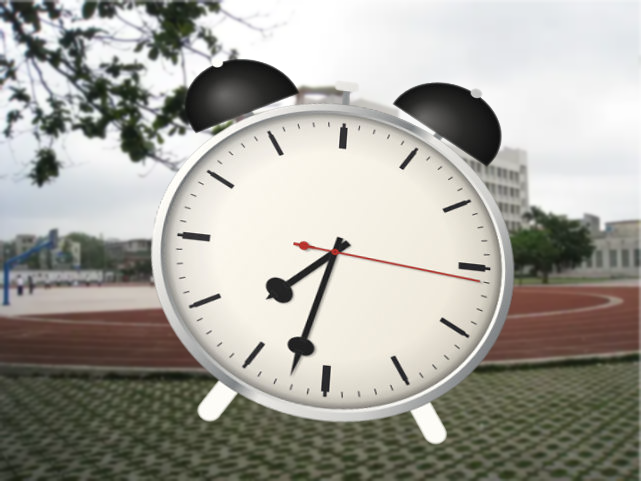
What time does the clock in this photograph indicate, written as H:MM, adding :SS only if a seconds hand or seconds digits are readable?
7:32:16
